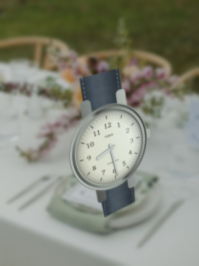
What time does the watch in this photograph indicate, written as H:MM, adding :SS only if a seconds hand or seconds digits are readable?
8:29
